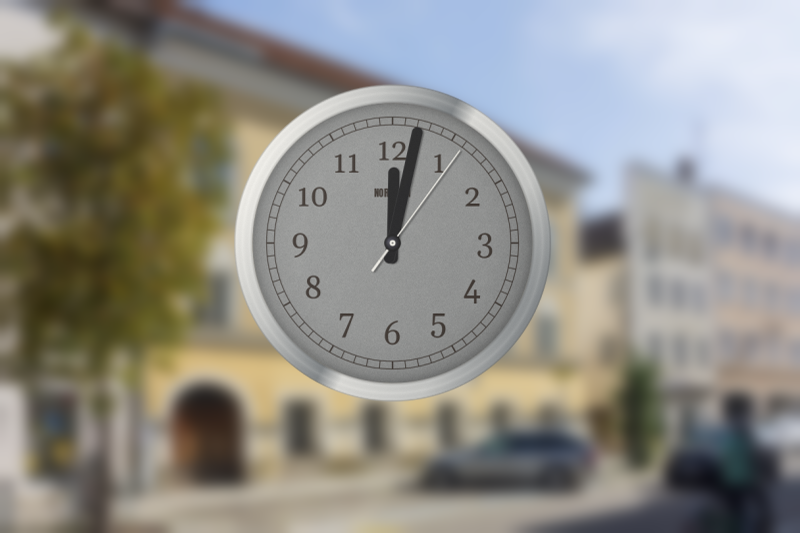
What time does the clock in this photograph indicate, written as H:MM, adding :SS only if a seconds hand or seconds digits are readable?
12:02:06
